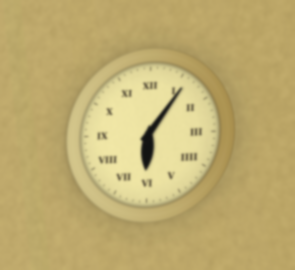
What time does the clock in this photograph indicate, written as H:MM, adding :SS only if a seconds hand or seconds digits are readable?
6:06
